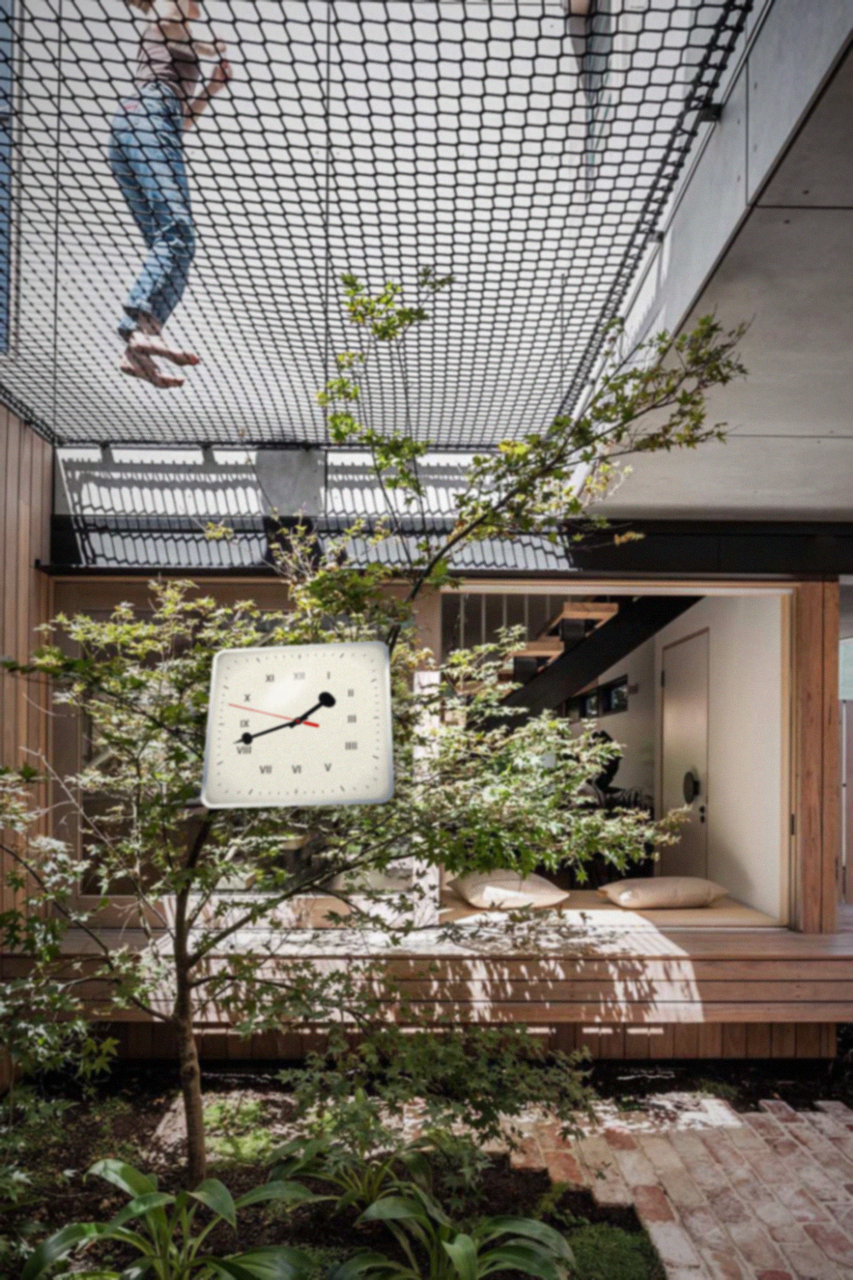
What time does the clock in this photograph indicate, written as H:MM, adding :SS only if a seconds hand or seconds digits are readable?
1:41:48
